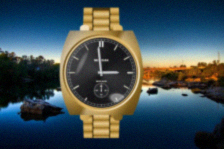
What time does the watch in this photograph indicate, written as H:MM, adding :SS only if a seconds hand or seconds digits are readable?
2:59
